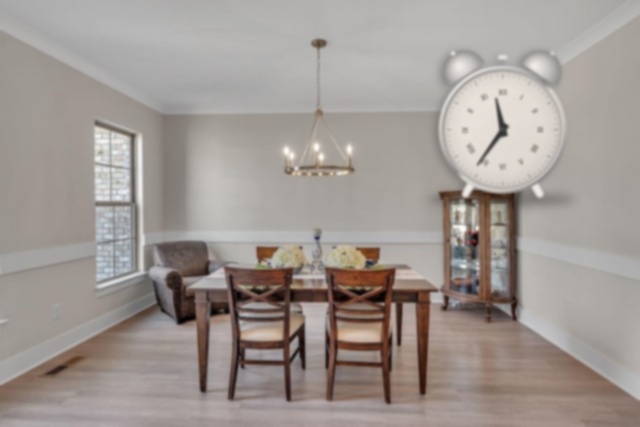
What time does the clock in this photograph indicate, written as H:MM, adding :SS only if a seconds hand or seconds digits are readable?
11:36
